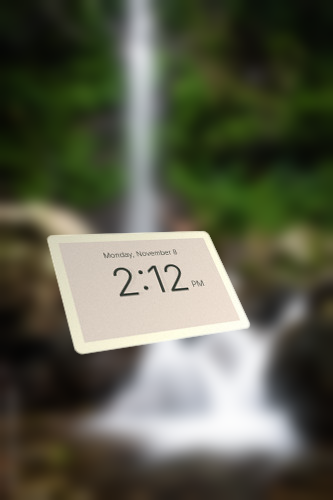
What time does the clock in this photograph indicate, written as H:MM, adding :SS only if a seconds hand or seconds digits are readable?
2:12
